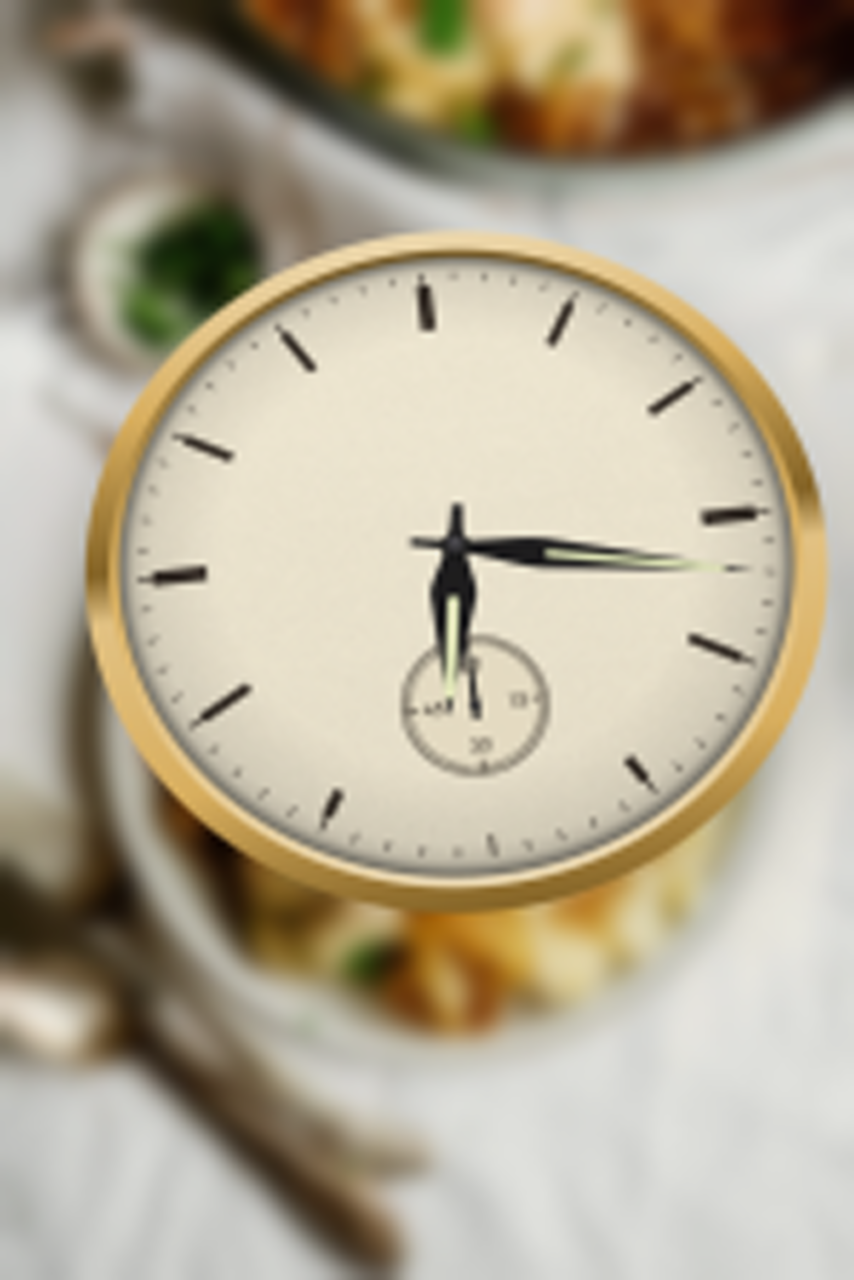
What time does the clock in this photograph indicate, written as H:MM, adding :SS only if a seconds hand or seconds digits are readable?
6:17
